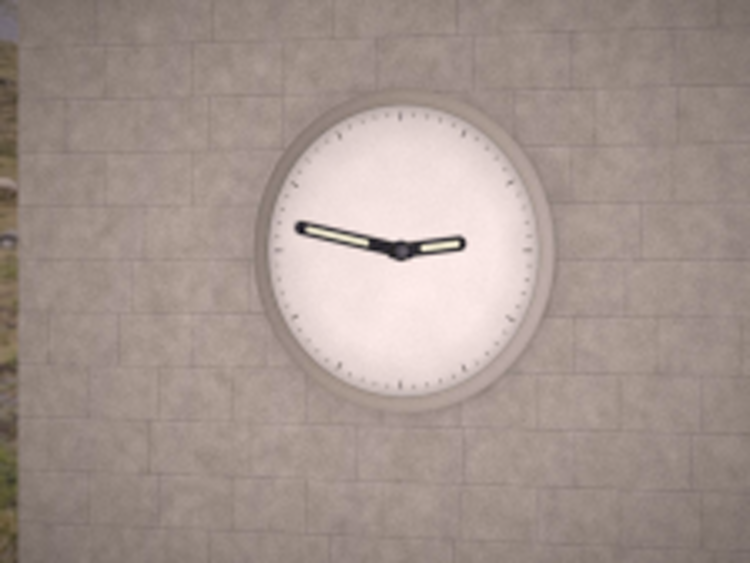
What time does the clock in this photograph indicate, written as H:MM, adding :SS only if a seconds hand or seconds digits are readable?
2:47
